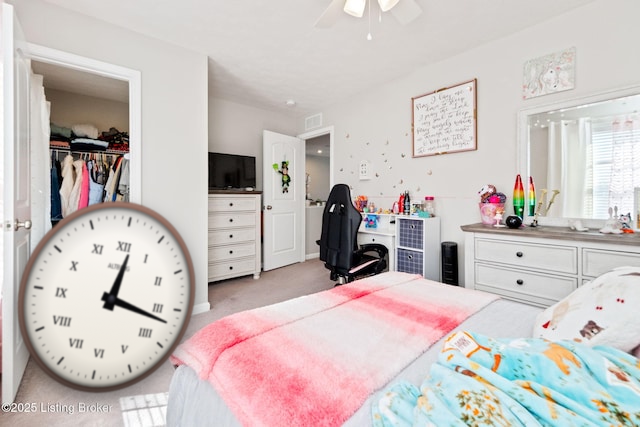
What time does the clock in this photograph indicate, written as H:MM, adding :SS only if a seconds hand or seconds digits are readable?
12:17
